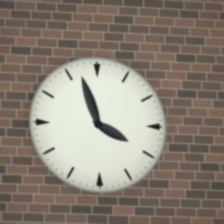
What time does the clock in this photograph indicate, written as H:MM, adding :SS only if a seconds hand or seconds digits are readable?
3:57
